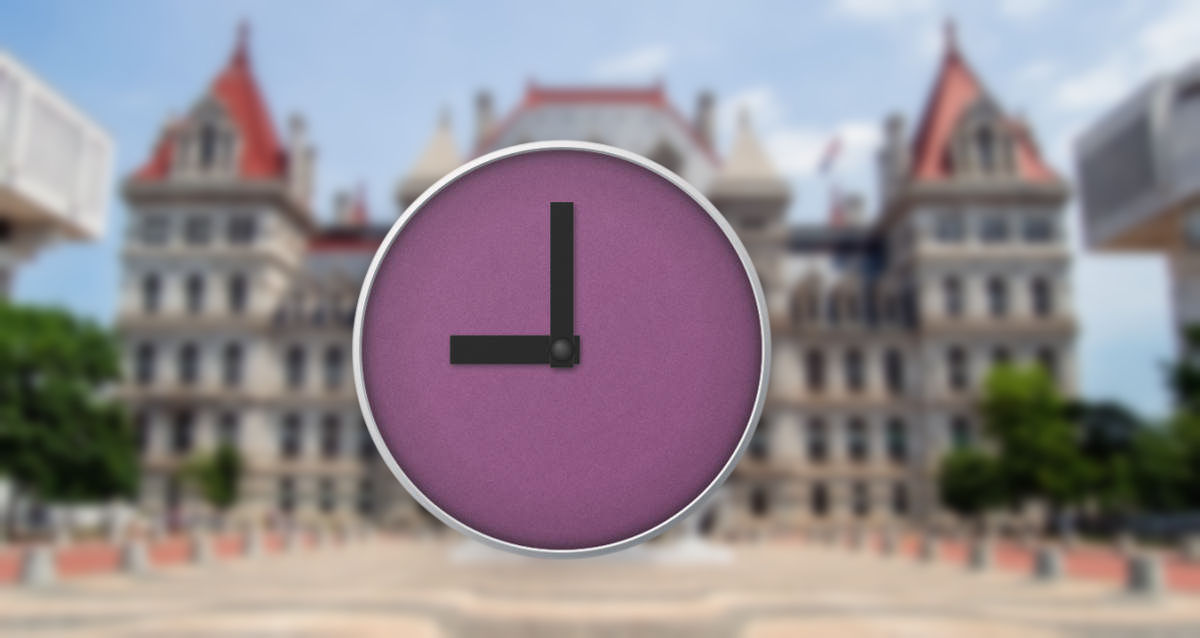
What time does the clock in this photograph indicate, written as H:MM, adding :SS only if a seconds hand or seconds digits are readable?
9:00
